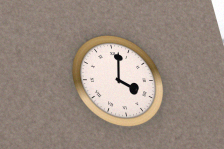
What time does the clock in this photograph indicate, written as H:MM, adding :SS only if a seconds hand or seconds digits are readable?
4:02
